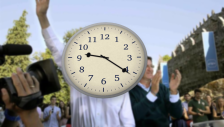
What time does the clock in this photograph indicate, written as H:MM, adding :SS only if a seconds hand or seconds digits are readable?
9:21
